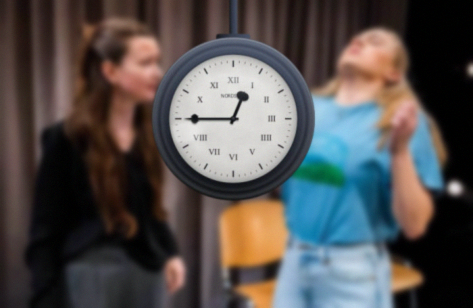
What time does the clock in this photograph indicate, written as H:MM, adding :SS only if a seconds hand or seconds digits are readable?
12:45
